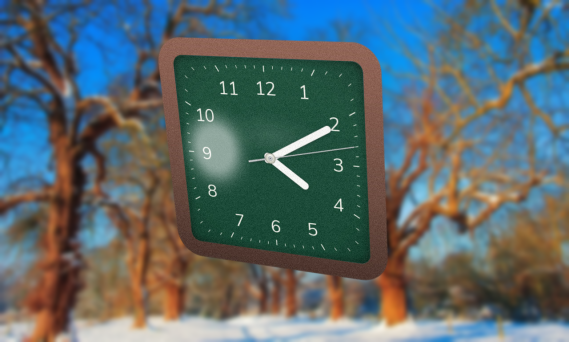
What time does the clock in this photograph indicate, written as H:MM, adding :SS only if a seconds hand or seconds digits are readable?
4:10:13
